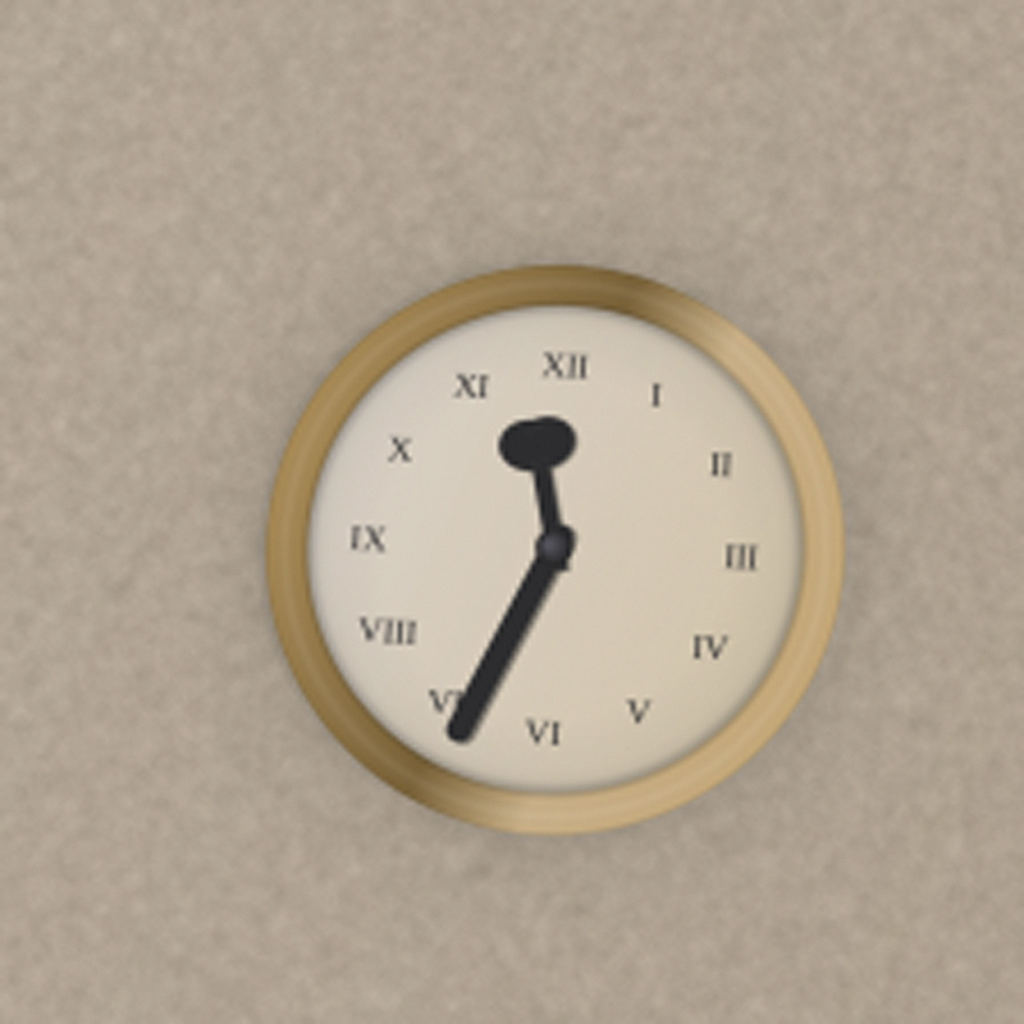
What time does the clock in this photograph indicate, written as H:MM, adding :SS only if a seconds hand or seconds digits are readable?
11:34
